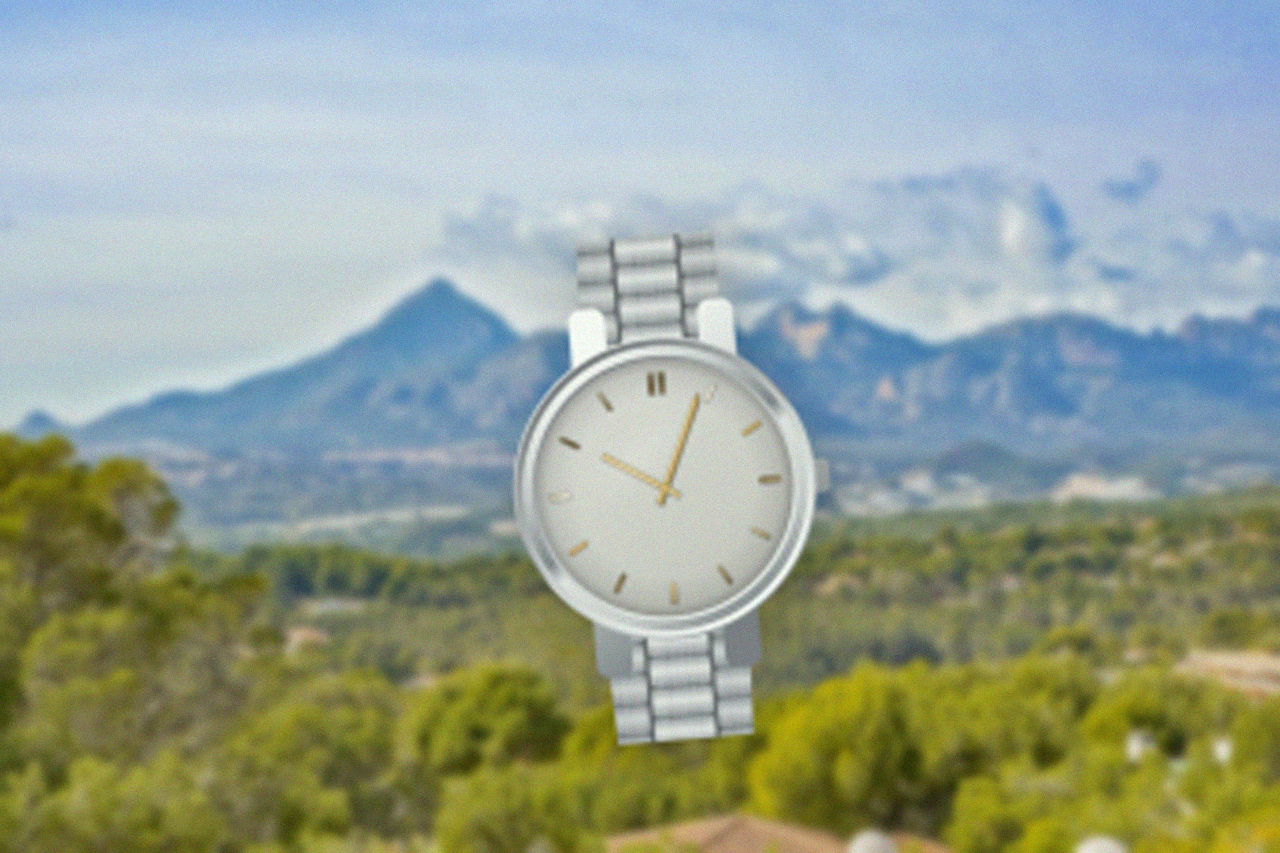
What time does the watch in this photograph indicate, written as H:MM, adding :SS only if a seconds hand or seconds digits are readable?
10:04
